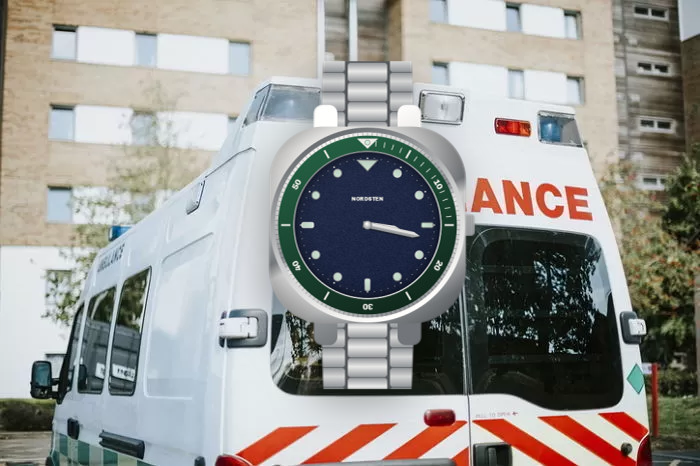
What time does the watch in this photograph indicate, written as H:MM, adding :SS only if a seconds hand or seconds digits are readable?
3:17
